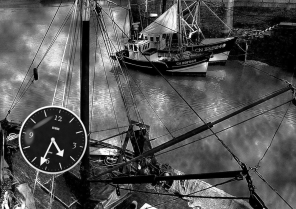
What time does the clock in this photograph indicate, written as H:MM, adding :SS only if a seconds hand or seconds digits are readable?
4:32
